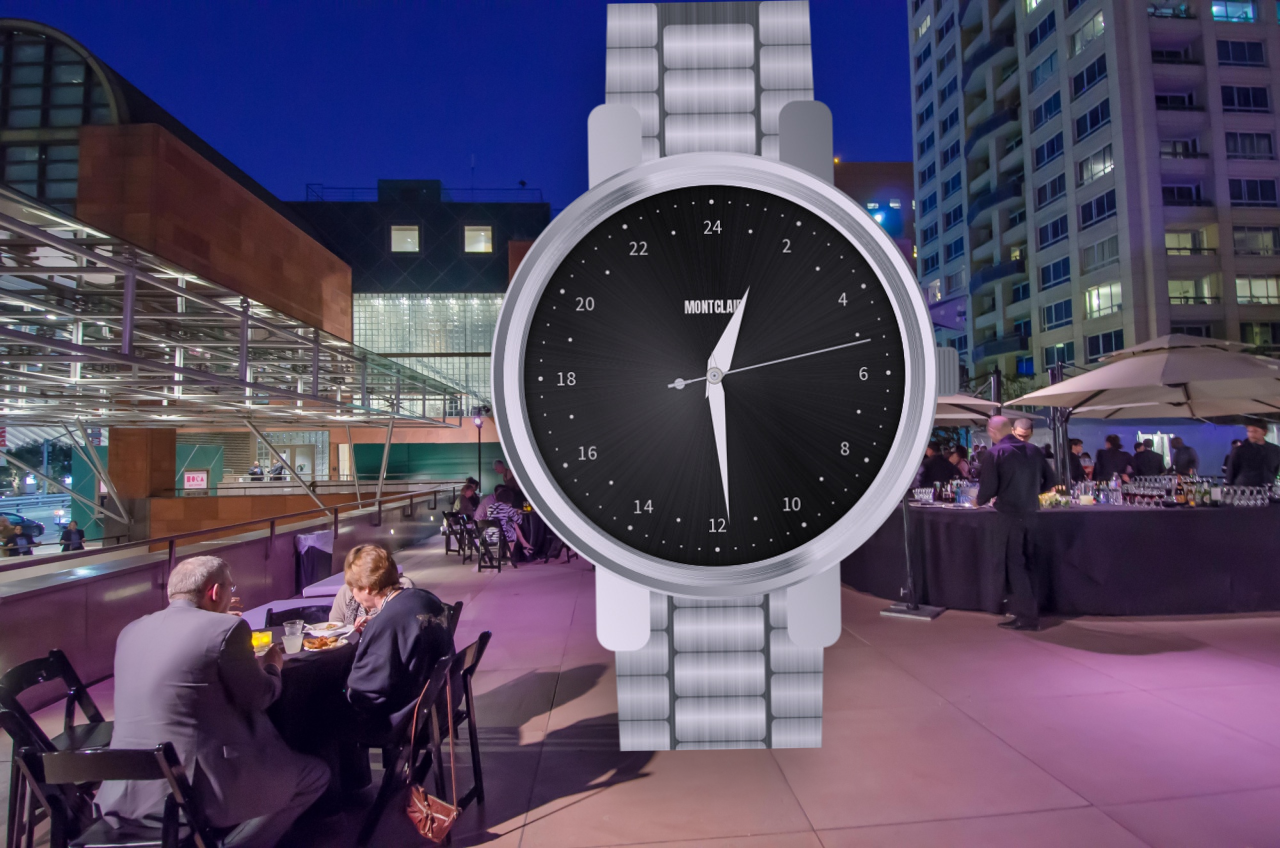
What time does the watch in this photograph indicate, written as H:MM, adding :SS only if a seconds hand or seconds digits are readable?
1:29:13
